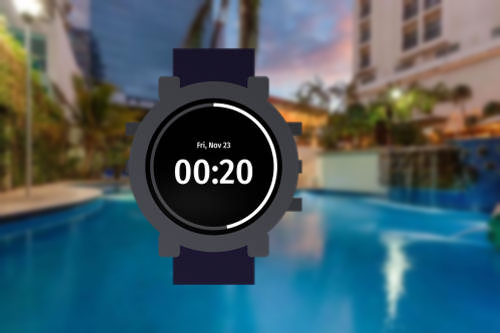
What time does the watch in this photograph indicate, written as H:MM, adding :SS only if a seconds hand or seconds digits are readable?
0:20
